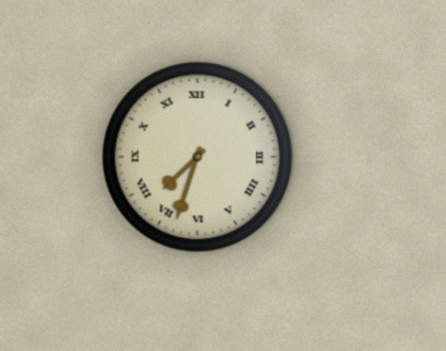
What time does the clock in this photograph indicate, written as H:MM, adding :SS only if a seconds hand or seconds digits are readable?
7:33
